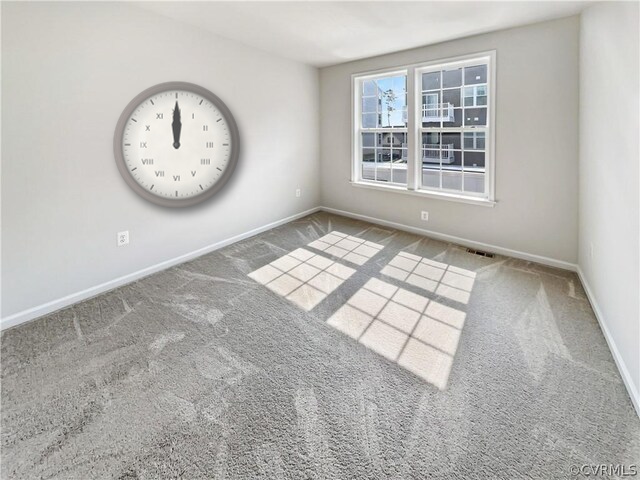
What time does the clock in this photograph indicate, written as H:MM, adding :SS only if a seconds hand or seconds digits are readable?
12:00
